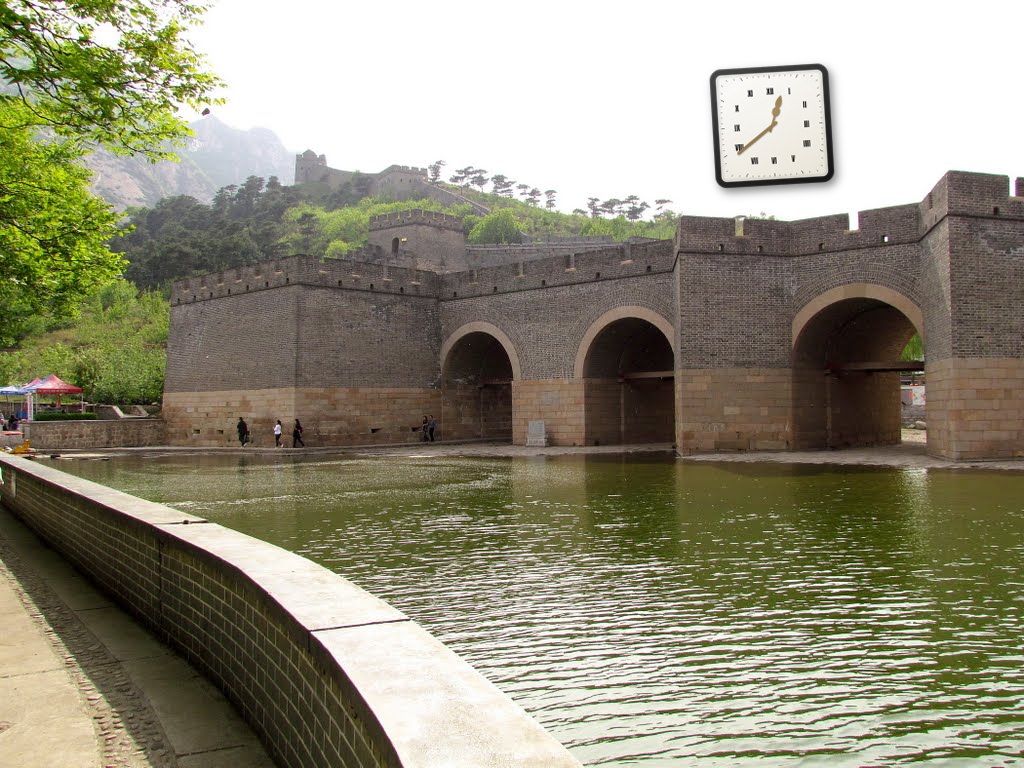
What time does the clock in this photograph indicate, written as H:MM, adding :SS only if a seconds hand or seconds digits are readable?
12:39
